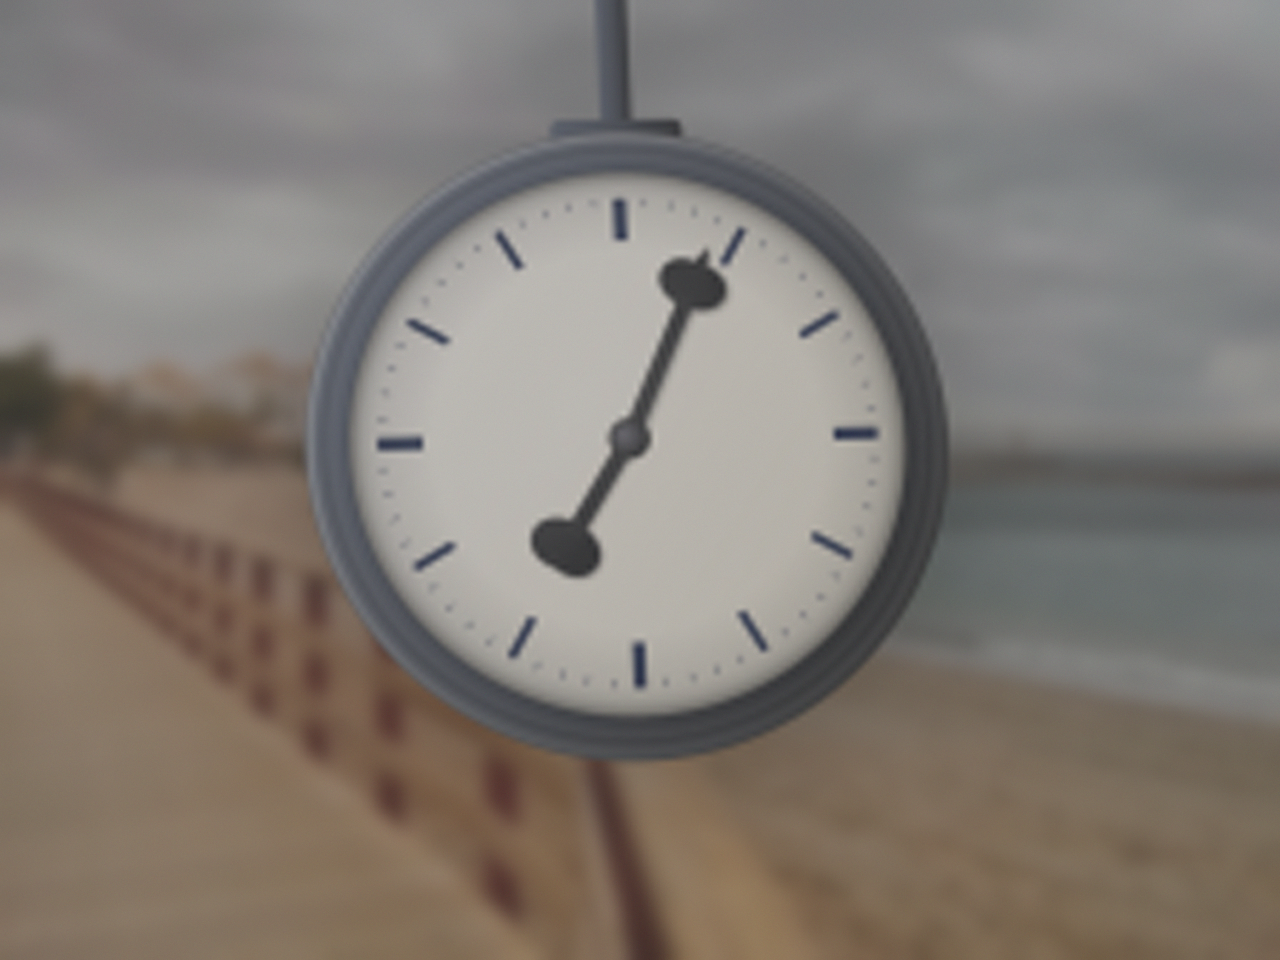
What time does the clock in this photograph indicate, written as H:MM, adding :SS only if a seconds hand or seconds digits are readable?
7:04
